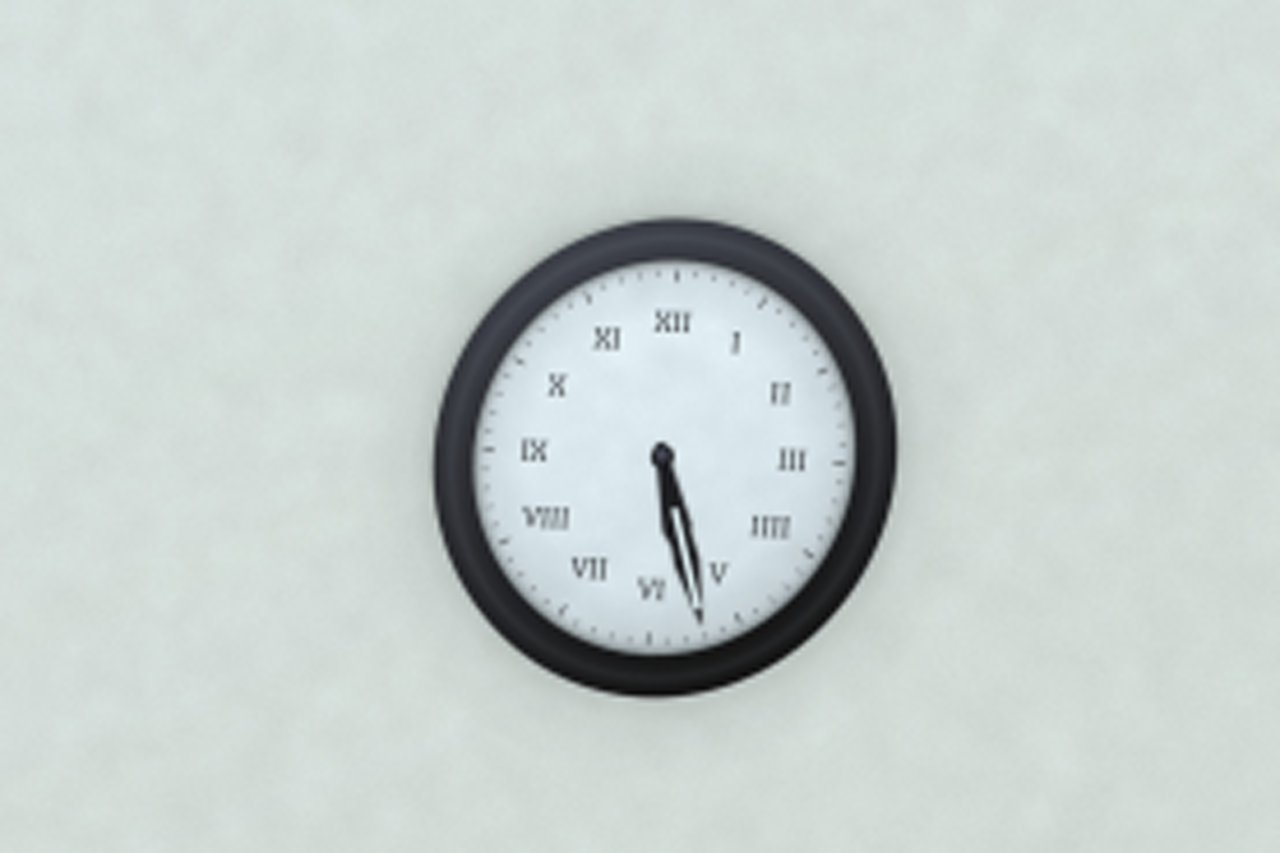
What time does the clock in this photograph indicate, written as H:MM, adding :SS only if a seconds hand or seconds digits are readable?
5:27
